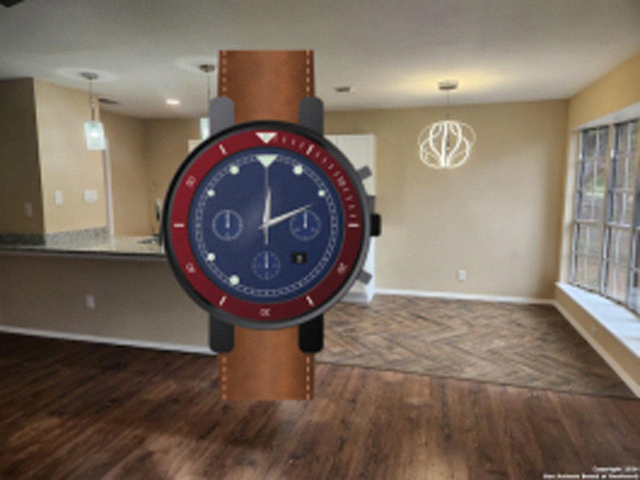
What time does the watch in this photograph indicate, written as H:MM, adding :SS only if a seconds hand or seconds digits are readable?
12:11
